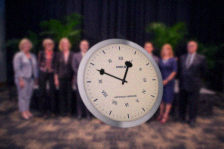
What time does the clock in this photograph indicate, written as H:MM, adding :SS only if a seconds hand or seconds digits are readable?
12:49
